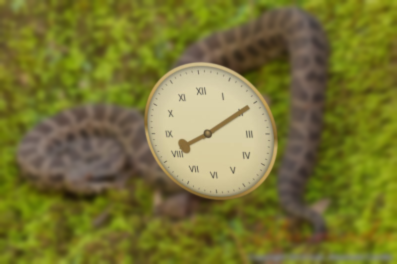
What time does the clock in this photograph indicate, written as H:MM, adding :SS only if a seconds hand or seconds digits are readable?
8:10
